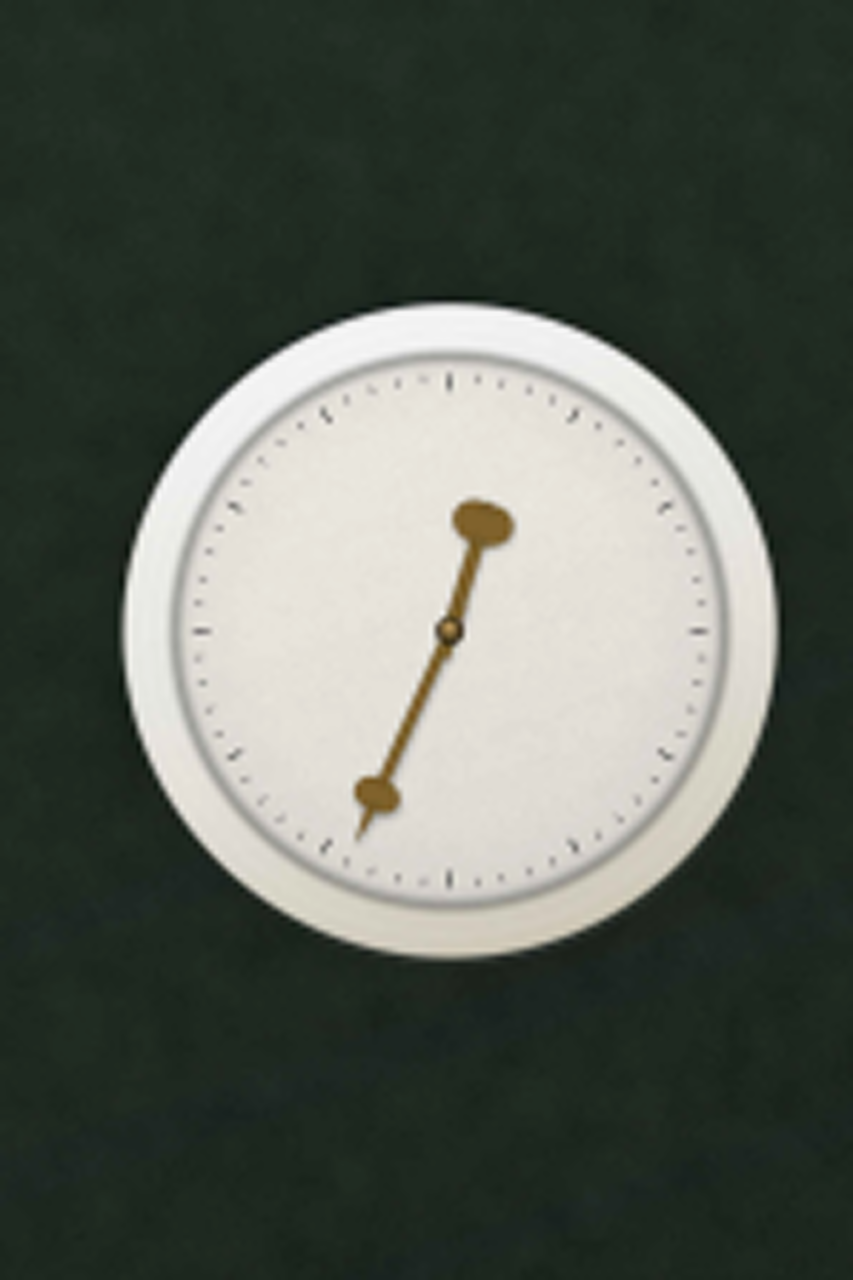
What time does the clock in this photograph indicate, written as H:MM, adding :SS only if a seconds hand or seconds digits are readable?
12:34
